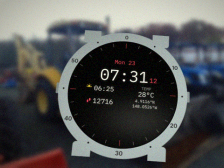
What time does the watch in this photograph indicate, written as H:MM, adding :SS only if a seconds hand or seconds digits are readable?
7:31
